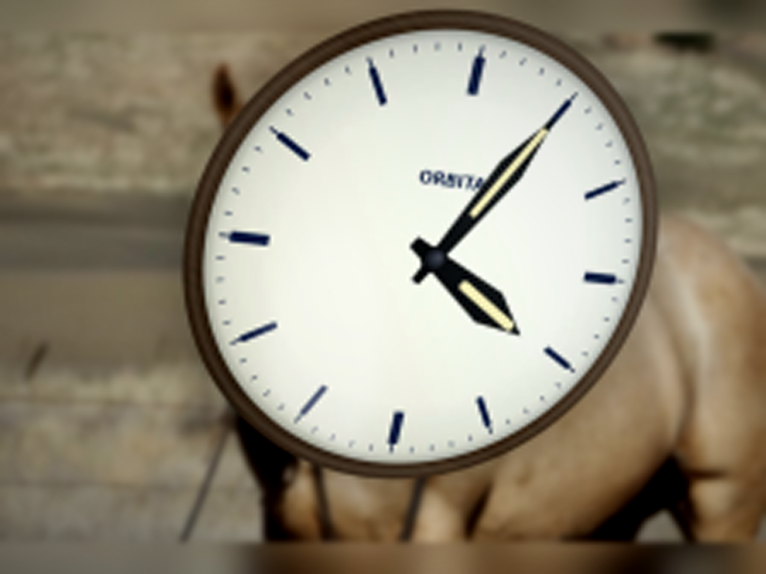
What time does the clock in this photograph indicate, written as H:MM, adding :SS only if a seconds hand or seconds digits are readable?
4:05
